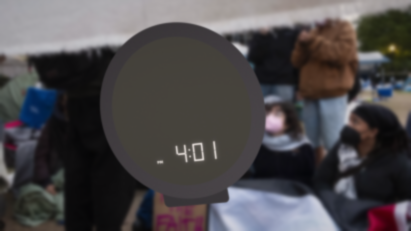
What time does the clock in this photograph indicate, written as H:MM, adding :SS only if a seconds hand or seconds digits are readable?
4:01
